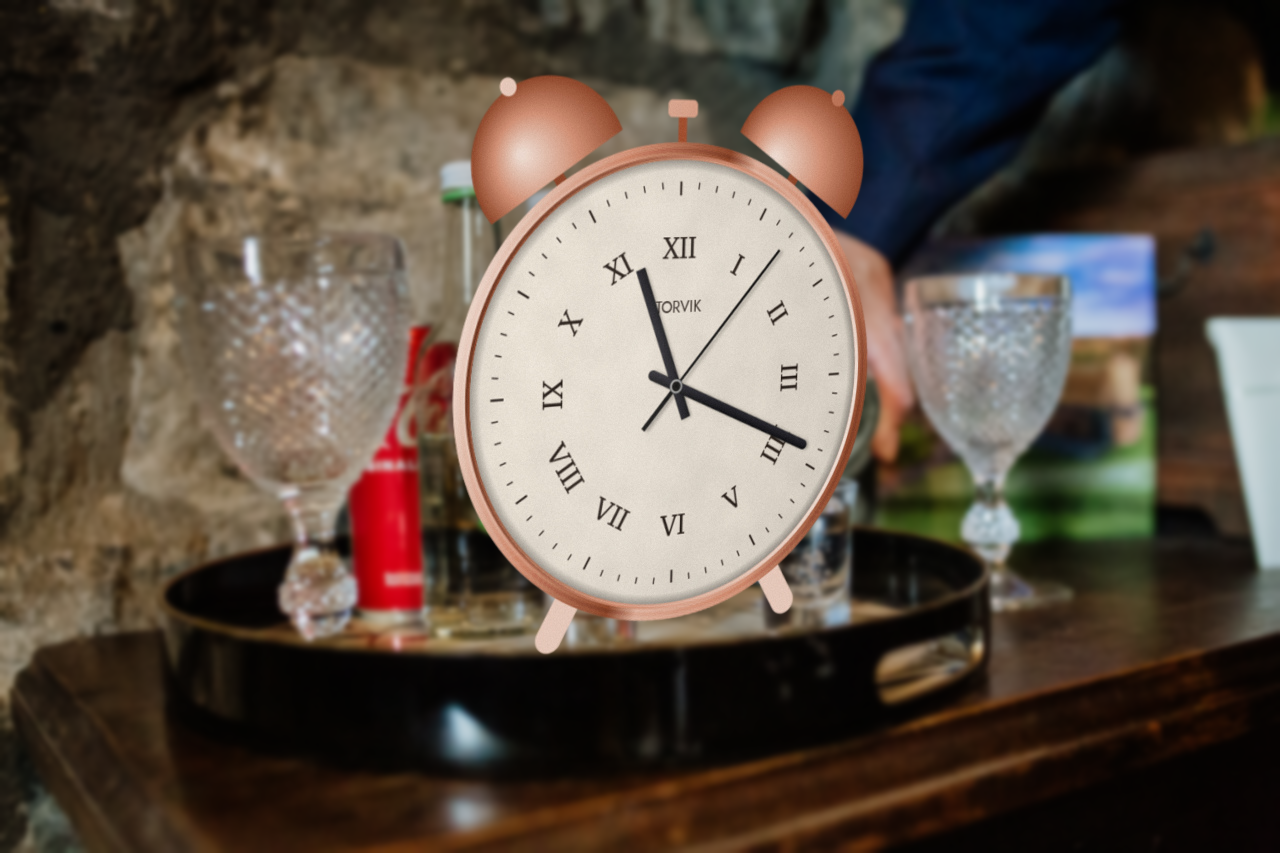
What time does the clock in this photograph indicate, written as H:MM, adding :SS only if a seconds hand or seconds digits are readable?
11:19:07
